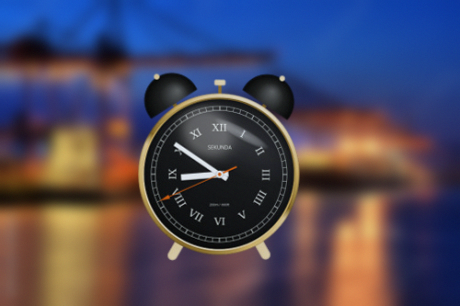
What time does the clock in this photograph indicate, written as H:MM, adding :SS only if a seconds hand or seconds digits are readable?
8:50:41
